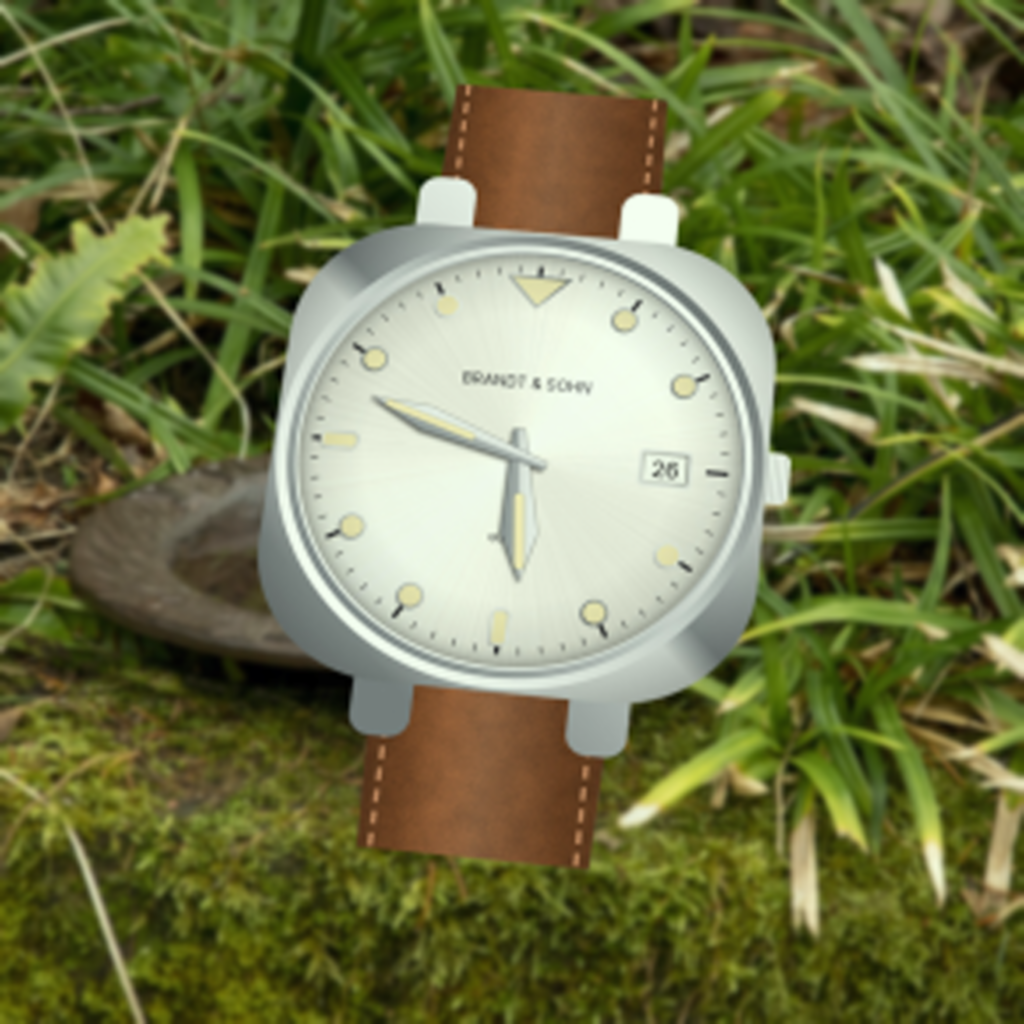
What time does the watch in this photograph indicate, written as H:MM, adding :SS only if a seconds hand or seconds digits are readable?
5:48
